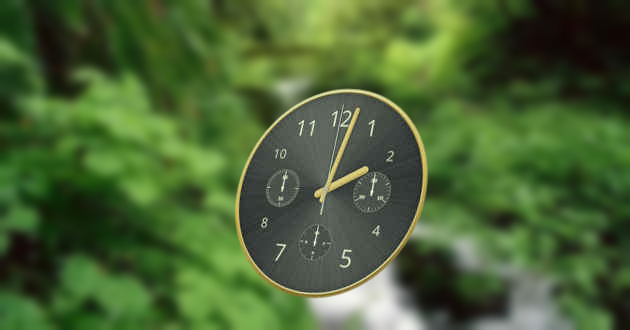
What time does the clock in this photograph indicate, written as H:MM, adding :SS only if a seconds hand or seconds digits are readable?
2:02
